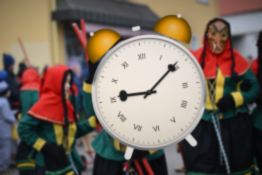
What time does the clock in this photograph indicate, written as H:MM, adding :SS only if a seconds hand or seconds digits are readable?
9:09
